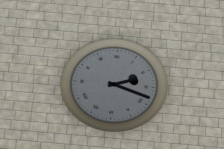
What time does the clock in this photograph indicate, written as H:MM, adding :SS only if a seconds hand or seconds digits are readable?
2:18
